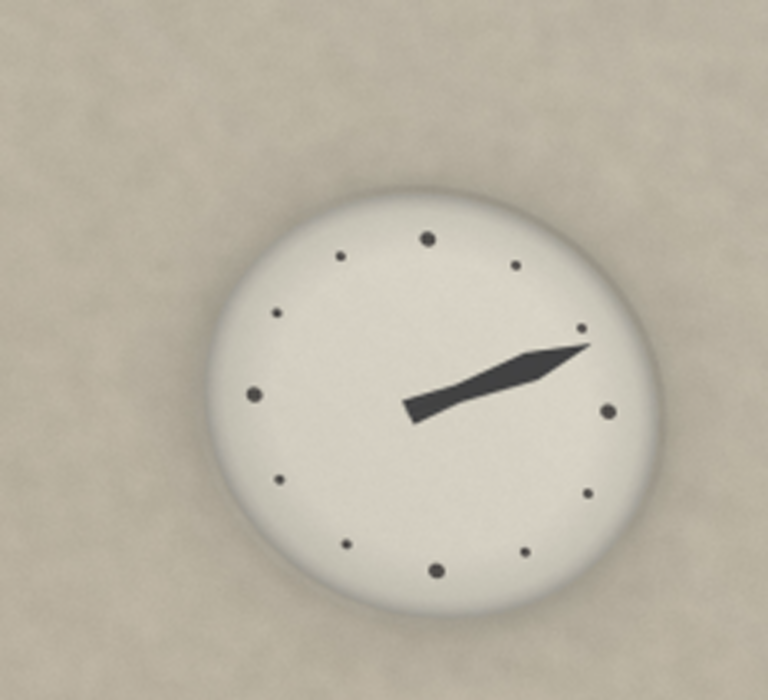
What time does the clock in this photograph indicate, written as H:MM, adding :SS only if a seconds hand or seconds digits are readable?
2:11
